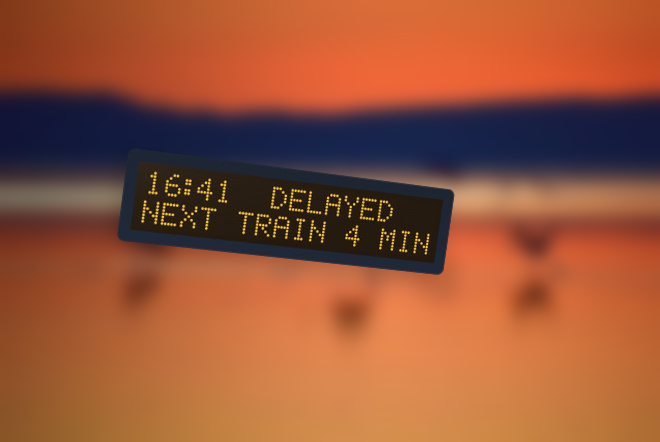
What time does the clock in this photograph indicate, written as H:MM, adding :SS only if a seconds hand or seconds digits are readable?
16:41
